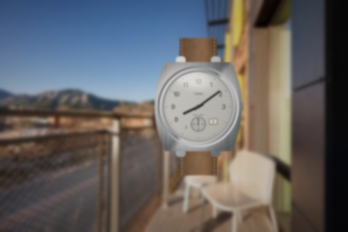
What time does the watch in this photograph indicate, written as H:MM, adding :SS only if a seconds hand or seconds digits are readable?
8:09
